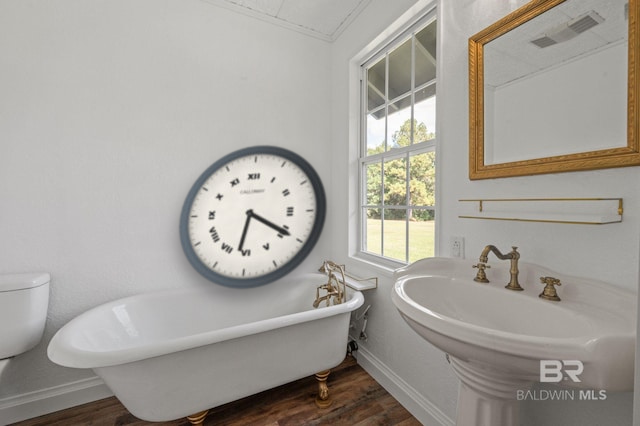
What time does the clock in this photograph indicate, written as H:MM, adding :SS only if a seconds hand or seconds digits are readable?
6:20
